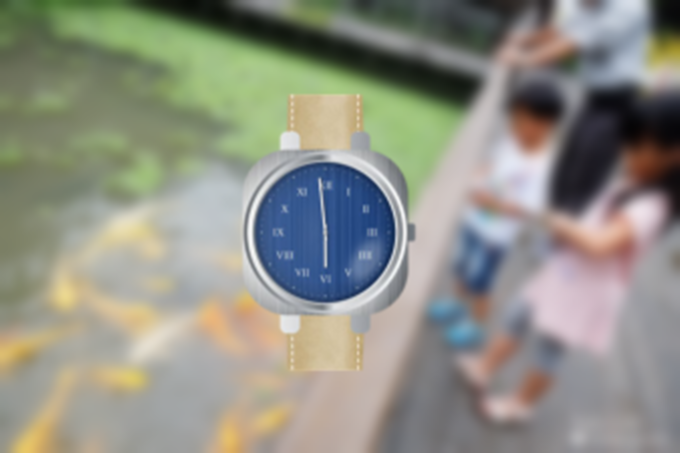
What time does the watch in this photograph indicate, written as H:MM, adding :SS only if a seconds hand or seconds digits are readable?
5:59
